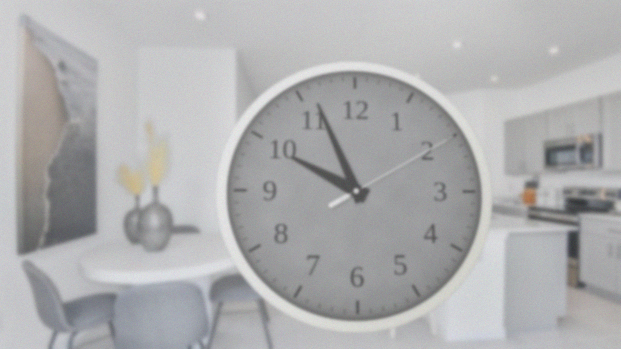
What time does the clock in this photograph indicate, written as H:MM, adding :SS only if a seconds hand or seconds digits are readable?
9:56:10
